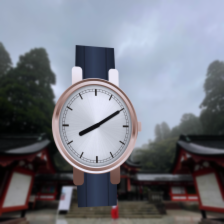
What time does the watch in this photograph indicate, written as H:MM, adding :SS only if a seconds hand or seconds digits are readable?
8:10
